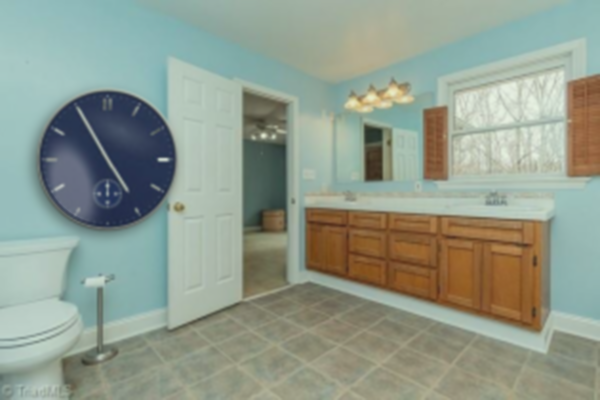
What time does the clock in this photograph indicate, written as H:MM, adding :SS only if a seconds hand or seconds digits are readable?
4:55
